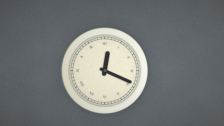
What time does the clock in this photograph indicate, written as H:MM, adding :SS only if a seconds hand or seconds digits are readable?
12:19
